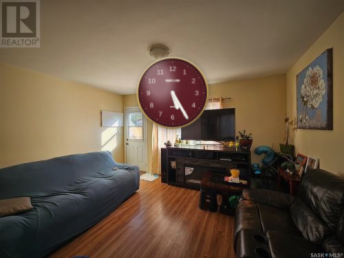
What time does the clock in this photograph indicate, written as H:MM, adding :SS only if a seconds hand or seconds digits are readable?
5:25
